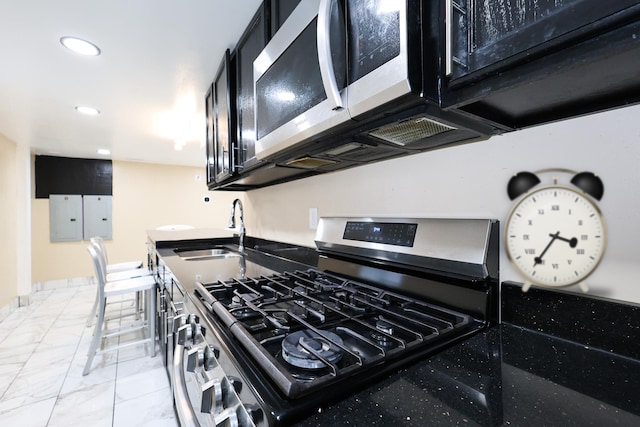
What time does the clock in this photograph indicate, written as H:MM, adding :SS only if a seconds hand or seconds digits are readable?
3:36
